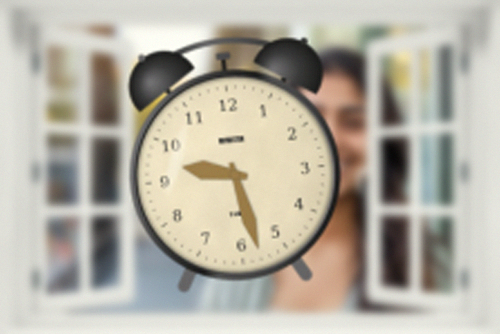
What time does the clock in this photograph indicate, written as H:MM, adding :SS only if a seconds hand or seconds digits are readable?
9:28
